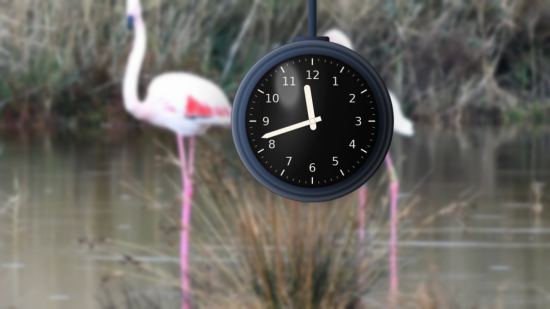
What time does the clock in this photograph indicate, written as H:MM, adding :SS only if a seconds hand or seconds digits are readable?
11:42
